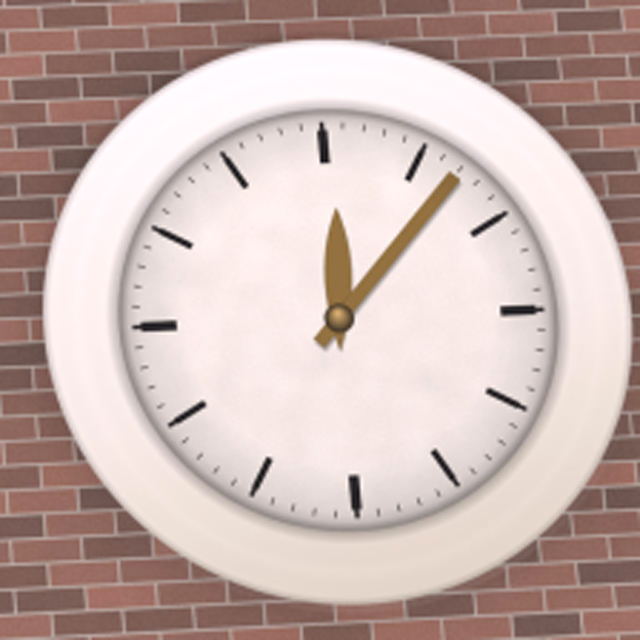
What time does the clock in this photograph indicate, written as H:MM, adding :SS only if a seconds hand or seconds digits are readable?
12:07
